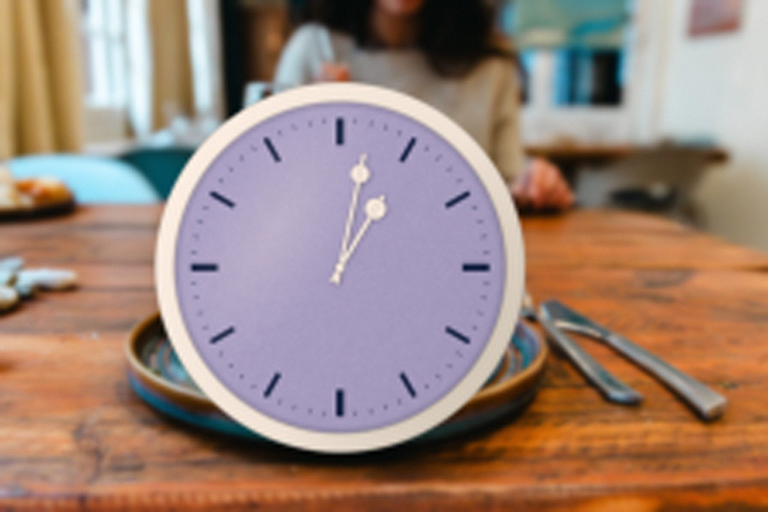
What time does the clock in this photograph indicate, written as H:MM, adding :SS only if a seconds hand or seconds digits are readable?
1:02
